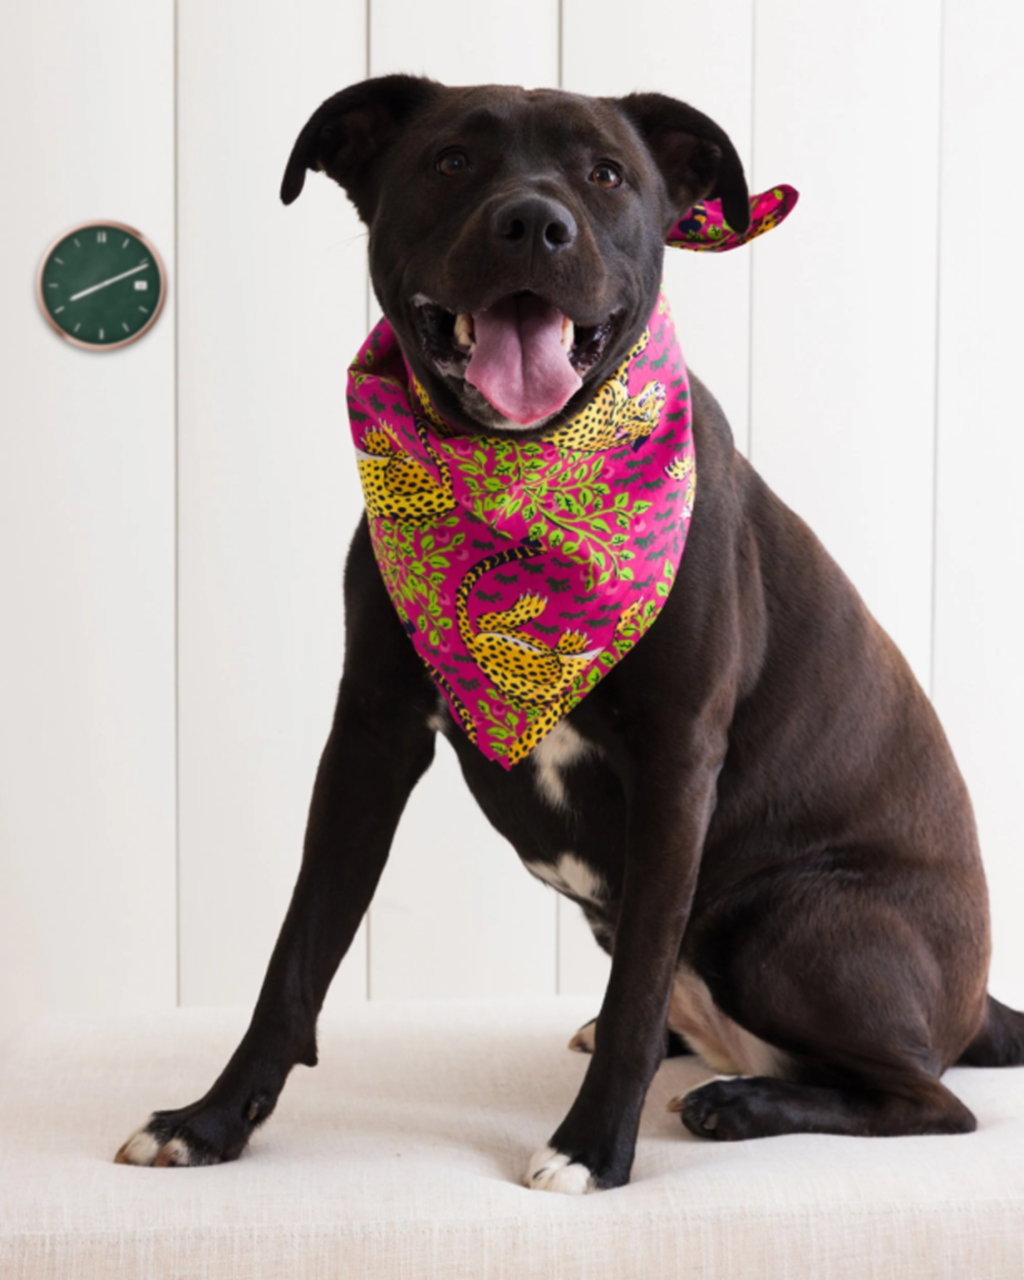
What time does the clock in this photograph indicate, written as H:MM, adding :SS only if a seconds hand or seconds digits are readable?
8:11
